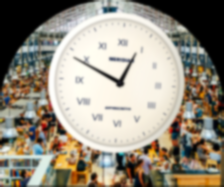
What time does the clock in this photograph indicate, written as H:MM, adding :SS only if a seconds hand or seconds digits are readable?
12:49
